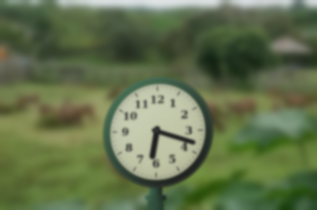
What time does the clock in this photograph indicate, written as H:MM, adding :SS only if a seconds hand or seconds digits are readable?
6:18
